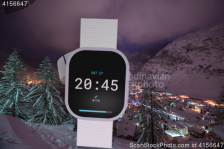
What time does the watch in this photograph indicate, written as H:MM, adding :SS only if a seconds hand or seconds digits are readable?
20:45
